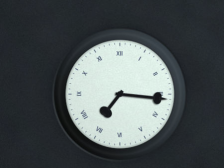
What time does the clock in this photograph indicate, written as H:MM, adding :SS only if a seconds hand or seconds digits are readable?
7:16
